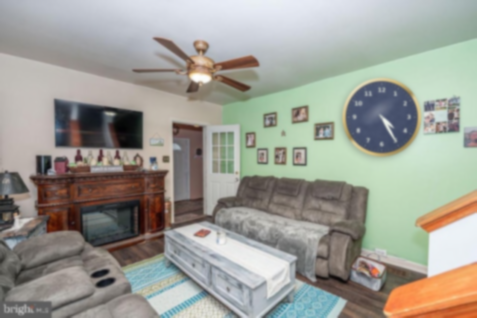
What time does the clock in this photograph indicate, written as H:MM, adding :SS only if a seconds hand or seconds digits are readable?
4:25
